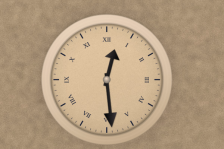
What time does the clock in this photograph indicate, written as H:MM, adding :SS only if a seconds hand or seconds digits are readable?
12:29
